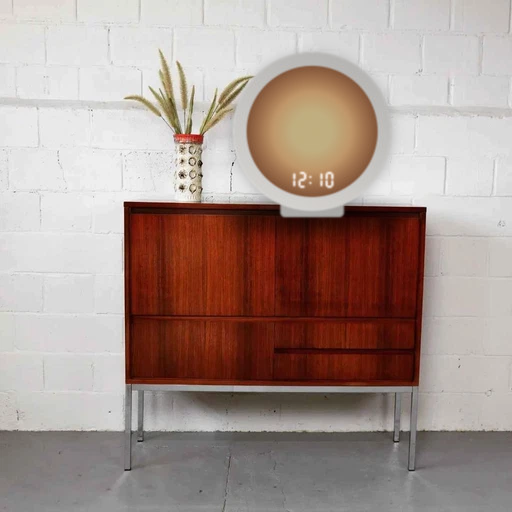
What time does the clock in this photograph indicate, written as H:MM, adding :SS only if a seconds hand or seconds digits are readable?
12:10
